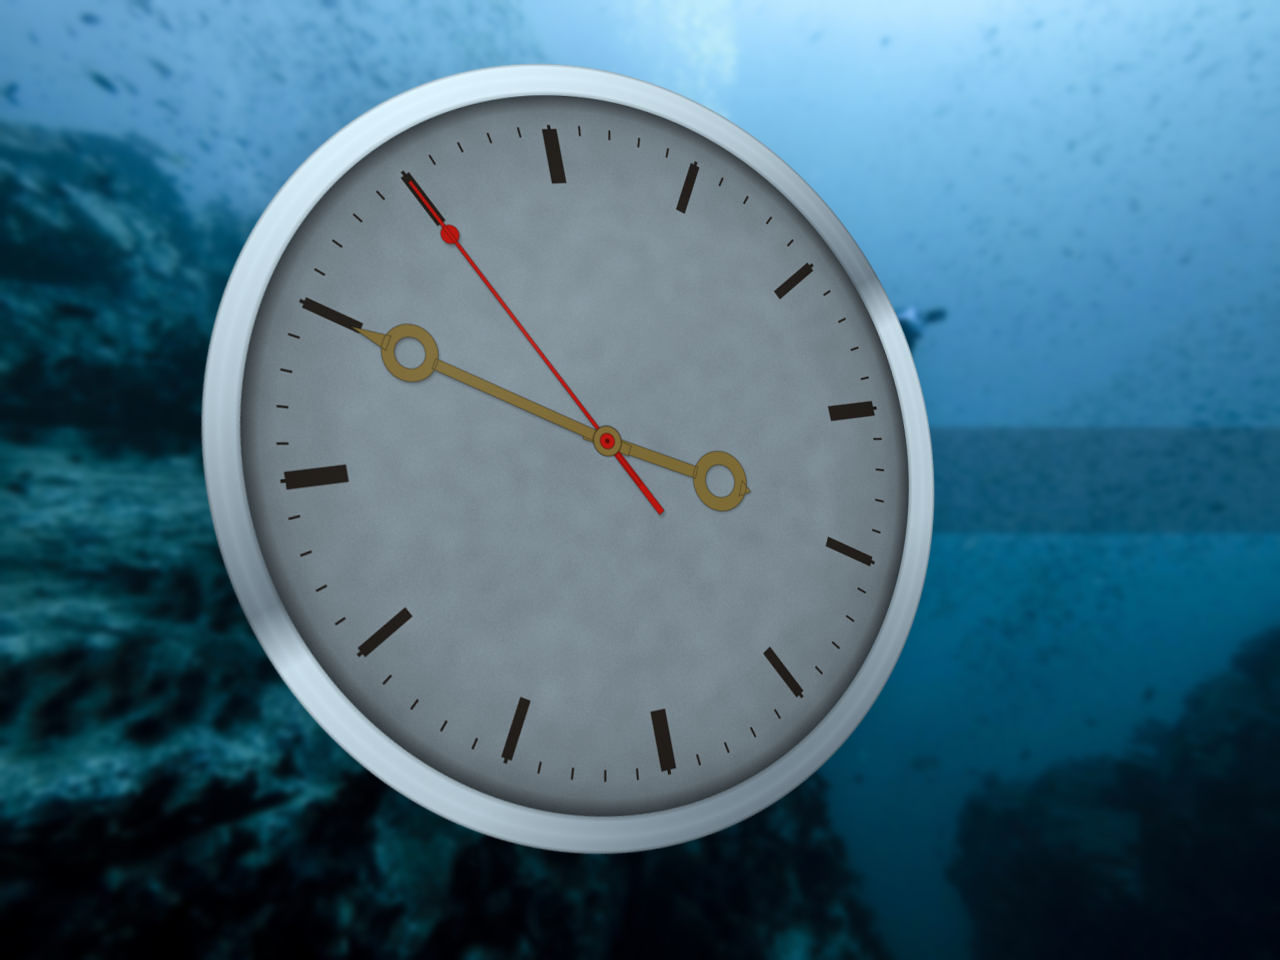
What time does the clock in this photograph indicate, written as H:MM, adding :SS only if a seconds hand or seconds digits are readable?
3:49:55
